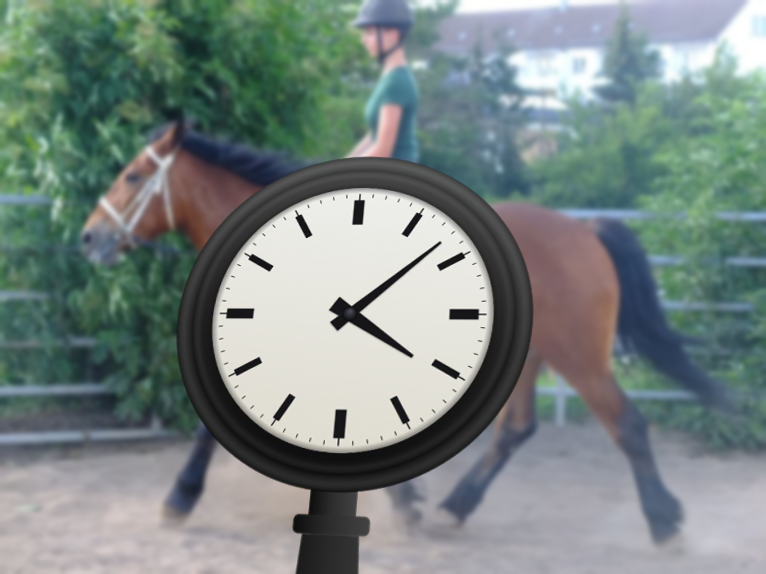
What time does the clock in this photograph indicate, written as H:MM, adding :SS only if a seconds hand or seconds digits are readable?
4:08
